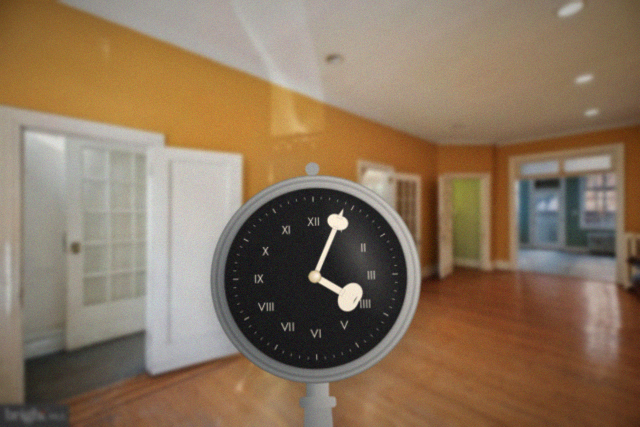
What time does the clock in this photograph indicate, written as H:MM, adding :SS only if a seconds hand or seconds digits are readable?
4:04
